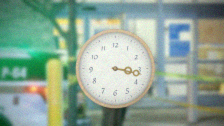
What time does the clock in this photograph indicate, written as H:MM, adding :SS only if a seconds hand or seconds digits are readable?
3:17
